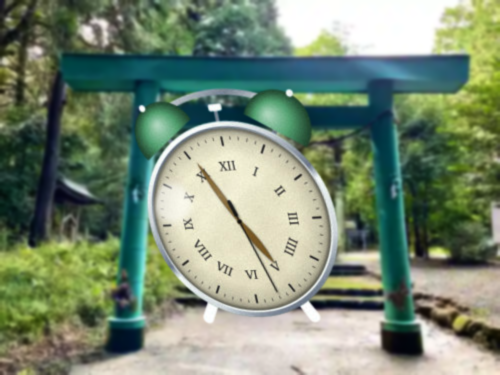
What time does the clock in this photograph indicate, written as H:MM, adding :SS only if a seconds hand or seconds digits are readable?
4:55:27
